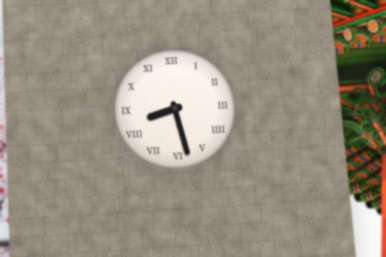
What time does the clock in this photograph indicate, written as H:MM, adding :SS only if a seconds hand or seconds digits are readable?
8:28
